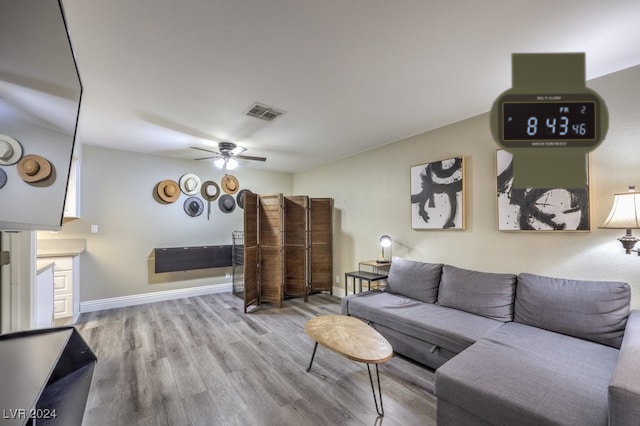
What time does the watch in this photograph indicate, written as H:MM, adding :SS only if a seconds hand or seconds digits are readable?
8:43:46
